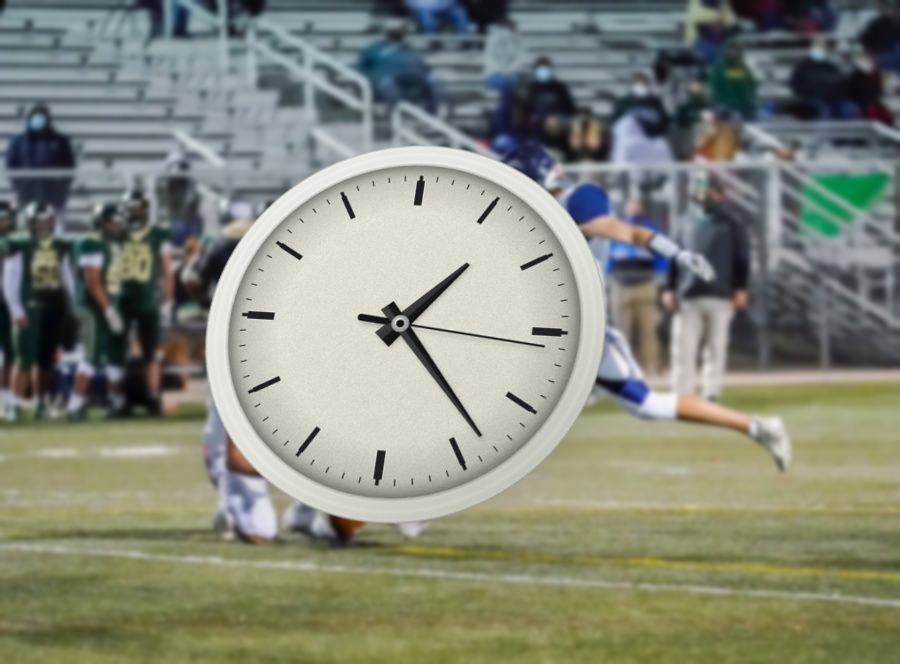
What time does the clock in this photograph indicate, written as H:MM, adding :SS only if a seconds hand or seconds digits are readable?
1:23:16
